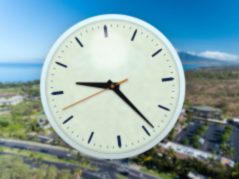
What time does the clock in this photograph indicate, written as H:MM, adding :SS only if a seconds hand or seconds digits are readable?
9:23:42
